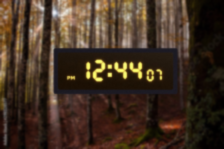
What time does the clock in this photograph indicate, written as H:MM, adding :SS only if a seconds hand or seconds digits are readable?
12:44:07
